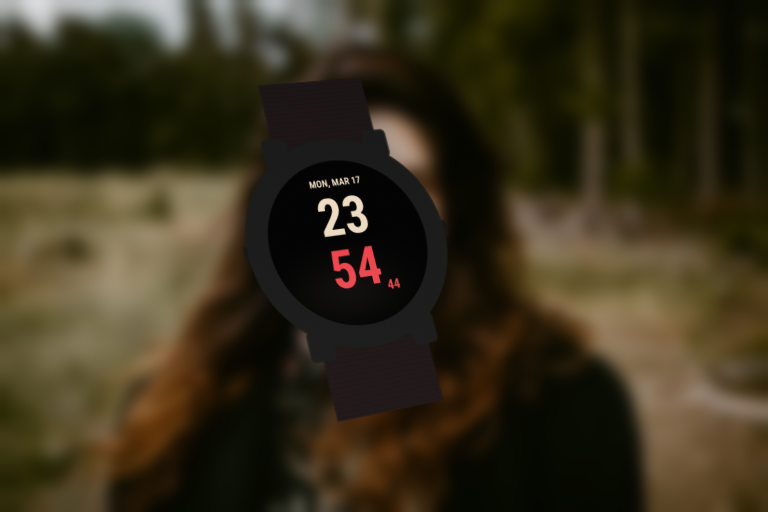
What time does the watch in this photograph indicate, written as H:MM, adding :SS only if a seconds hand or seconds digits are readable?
23:54:44
